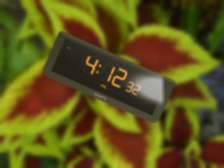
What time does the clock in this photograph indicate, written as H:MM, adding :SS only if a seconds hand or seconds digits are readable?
4:12:32
